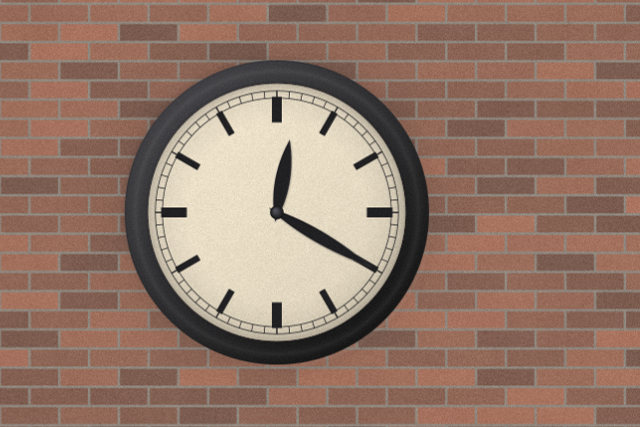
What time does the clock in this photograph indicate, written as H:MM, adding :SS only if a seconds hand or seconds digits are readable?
12:20
